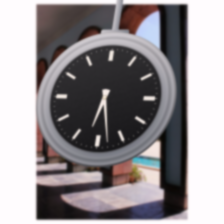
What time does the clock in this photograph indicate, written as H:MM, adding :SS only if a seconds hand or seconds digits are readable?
6:28
